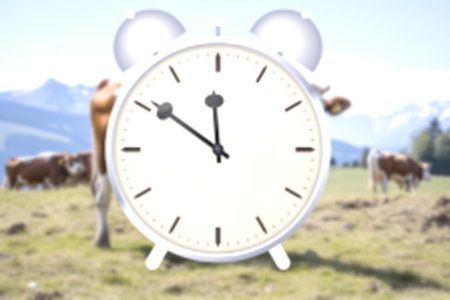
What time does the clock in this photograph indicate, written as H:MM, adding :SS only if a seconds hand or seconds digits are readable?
11:51
